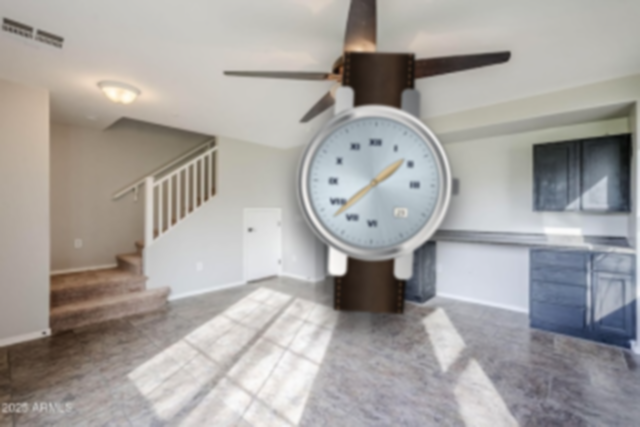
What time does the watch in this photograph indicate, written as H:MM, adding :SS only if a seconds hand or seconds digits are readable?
1:38
